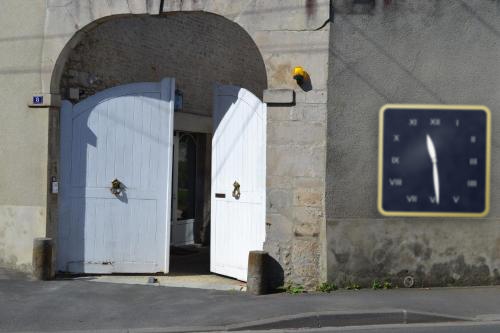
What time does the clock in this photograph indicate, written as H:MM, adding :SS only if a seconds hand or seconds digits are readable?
11:29
